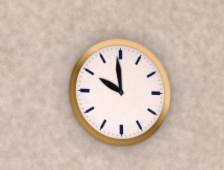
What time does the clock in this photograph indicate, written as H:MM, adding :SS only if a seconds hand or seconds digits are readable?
9:59
